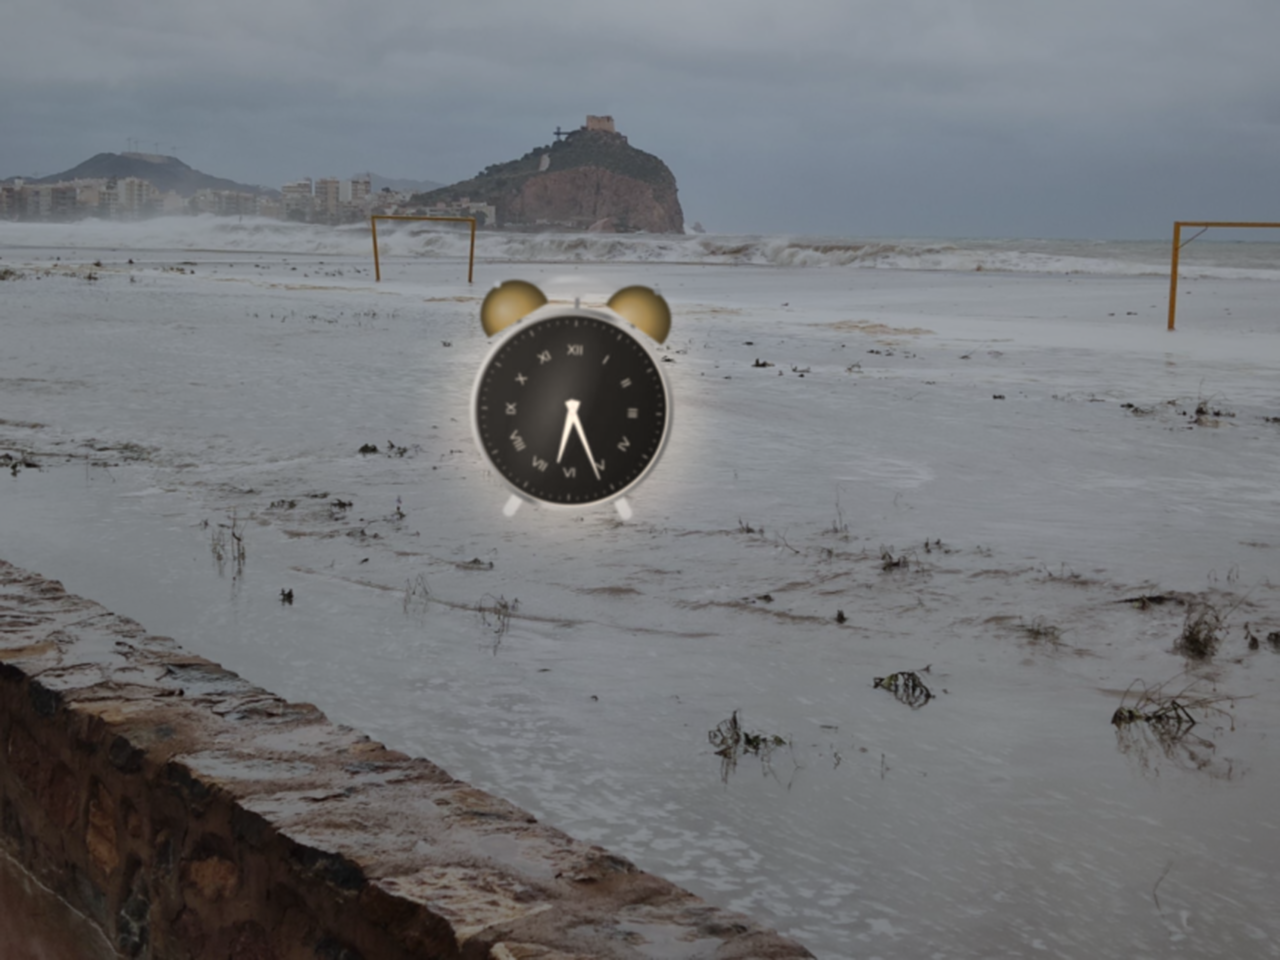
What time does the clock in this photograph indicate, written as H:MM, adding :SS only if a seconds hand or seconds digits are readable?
6:26
